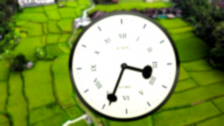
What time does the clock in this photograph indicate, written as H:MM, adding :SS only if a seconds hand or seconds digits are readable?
3:34
